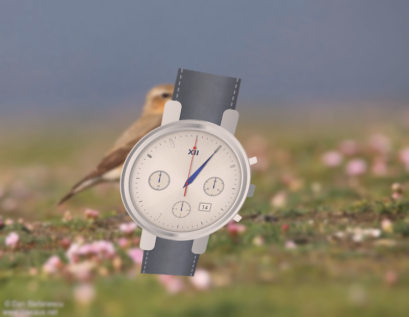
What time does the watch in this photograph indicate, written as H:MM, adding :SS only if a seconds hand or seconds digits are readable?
1:05
